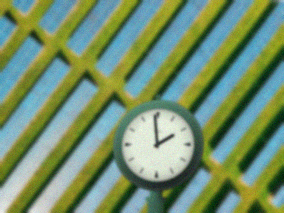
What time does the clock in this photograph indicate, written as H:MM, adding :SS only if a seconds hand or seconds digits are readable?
1:59
